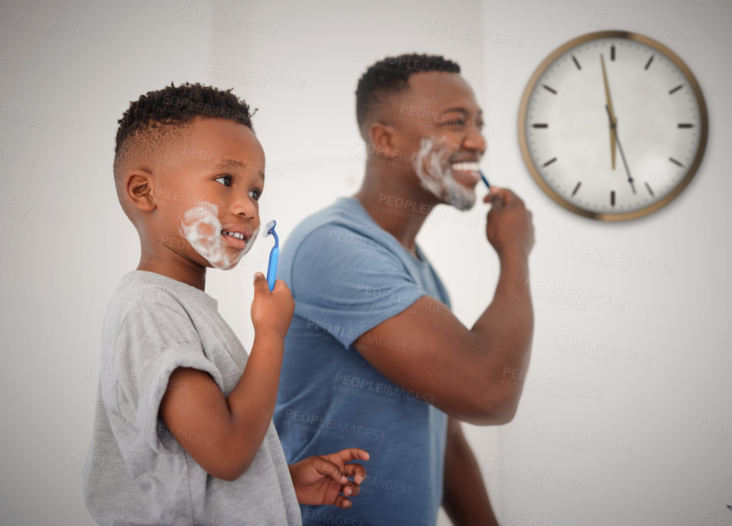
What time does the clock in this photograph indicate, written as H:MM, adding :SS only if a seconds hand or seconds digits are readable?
5:58:27
